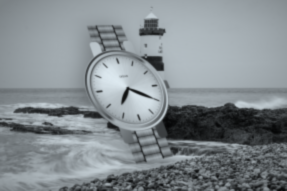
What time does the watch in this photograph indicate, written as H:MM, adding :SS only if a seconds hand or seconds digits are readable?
7:20
